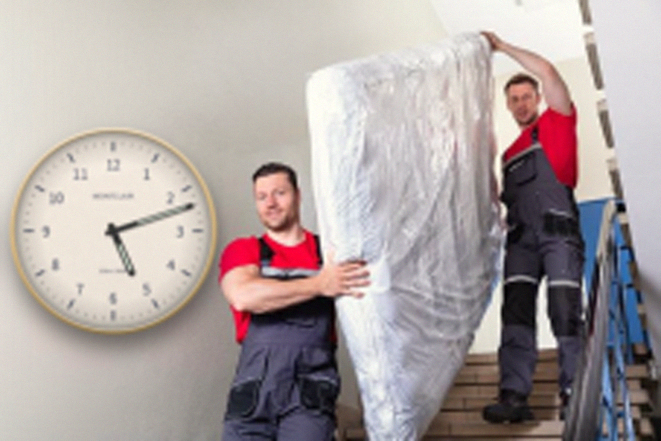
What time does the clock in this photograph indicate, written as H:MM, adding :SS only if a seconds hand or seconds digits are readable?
5:12
